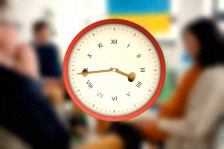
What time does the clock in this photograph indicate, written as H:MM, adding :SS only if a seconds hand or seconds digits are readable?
3:44
